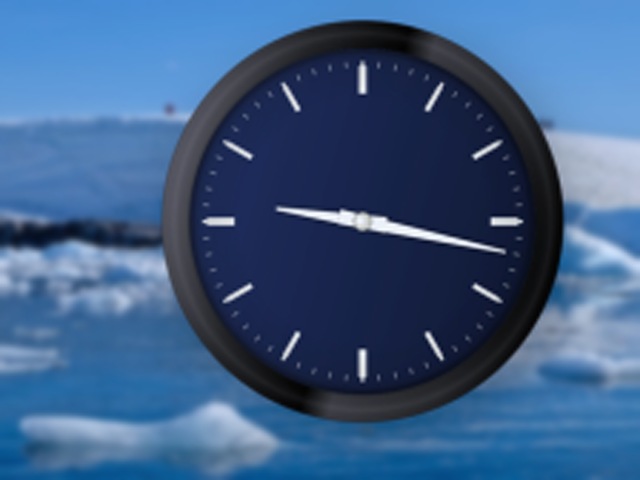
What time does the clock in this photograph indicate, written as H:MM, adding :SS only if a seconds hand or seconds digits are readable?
9:17
